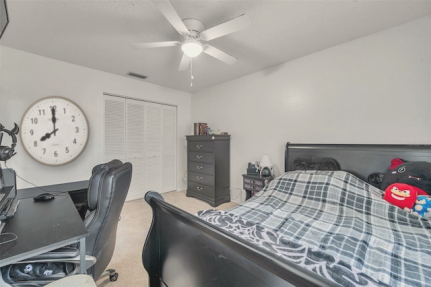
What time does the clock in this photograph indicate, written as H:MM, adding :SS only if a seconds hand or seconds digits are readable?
8:00
